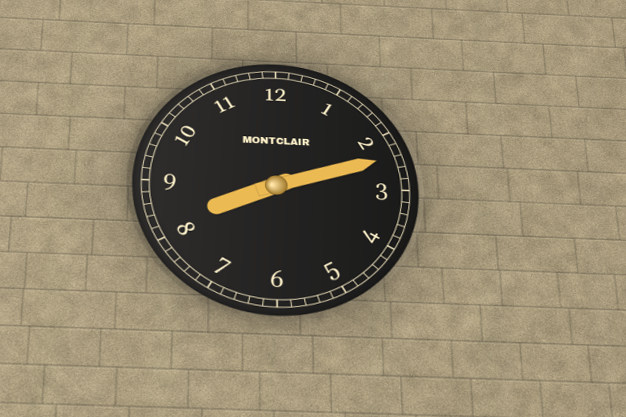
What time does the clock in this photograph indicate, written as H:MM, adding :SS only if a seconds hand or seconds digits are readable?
8:12
